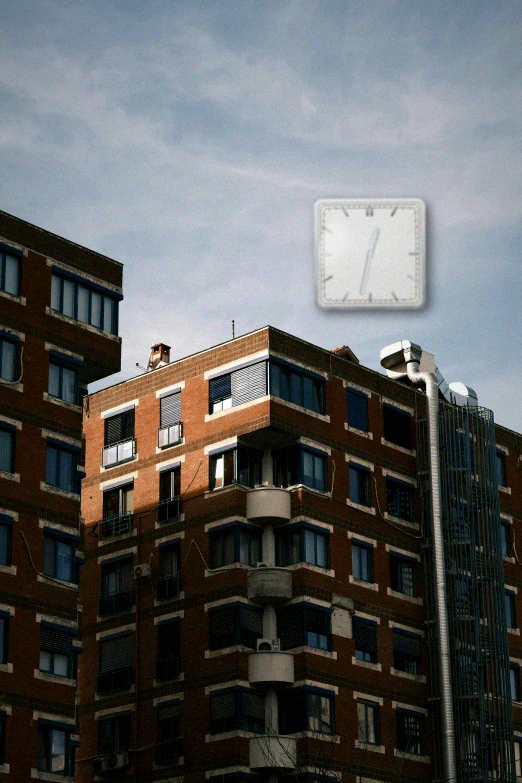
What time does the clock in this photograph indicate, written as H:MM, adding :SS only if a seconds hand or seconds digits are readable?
12:32
